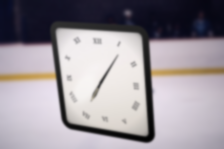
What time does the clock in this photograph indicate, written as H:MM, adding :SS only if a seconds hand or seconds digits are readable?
7:06
